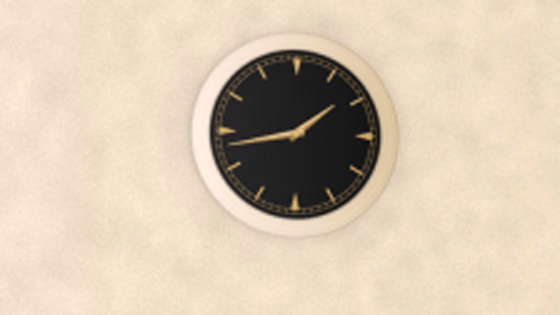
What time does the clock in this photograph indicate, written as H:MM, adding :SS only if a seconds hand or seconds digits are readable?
1:43
